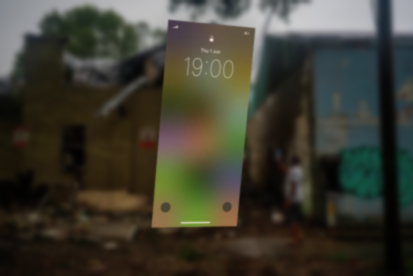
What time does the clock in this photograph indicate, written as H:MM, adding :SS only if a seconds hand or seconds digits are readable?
19:00
